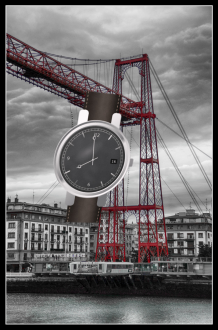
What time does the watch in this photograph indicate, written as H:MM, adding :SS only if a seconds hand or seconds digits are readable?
7:59
